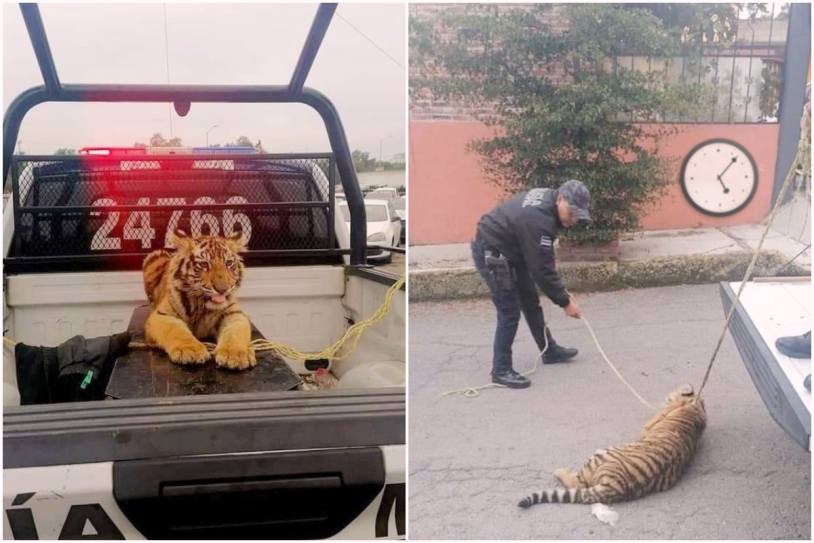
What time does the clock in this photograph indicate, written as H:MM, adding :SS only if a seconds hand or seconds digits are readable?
5:07
